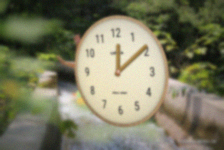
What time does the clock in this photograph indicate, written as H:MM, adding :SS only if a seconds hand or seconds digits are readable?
12:09
